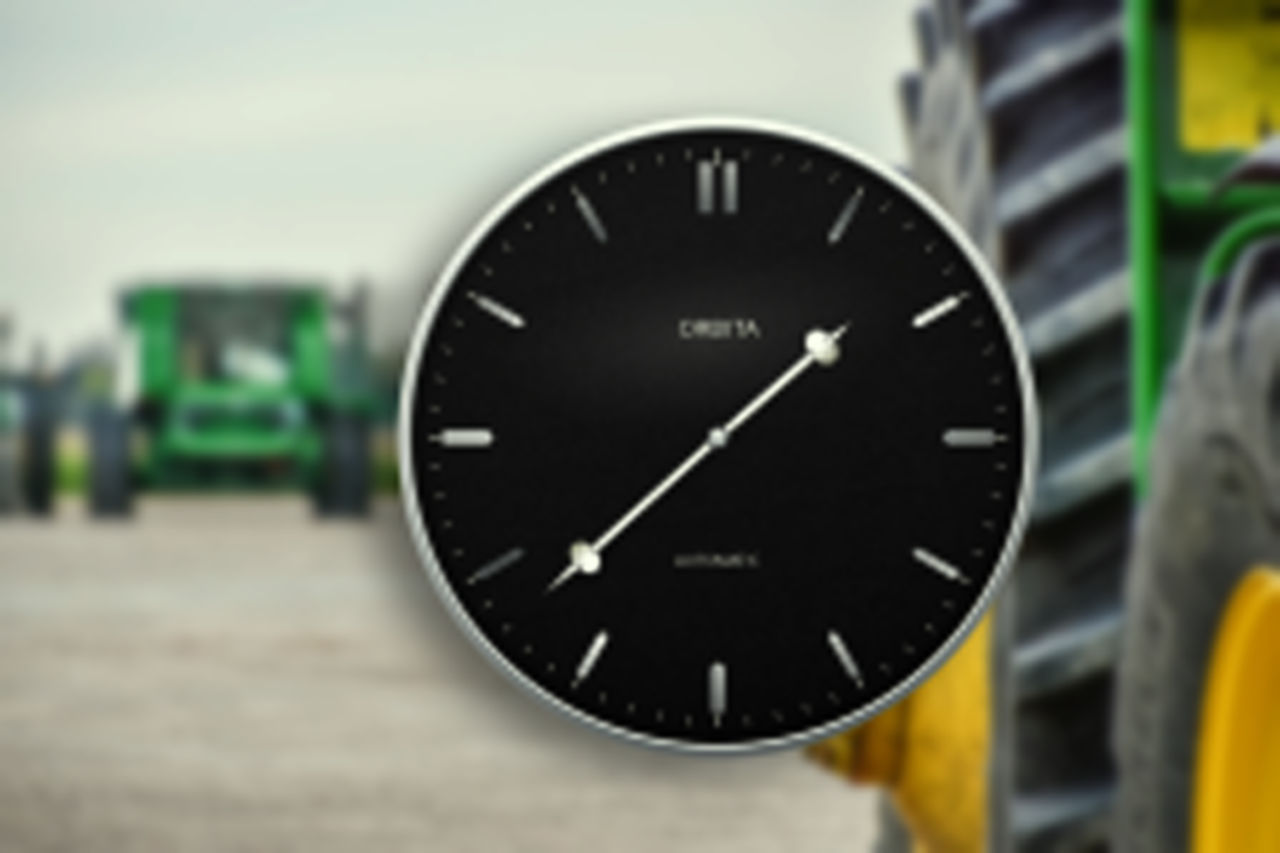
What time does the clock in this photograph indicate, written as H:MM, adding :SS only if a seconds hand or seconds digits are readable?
1:38
